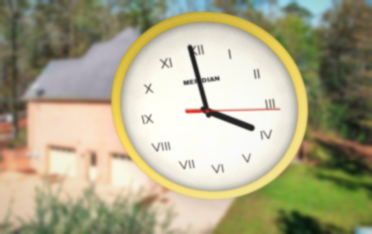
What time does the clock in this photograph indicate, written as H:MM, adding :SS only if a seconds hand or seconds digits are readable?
3:59:16
